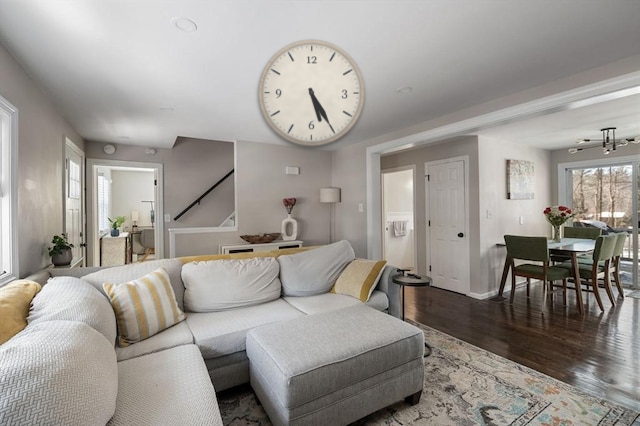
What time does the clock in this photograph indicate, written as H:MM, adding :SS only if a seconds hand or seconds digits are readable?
5:25
